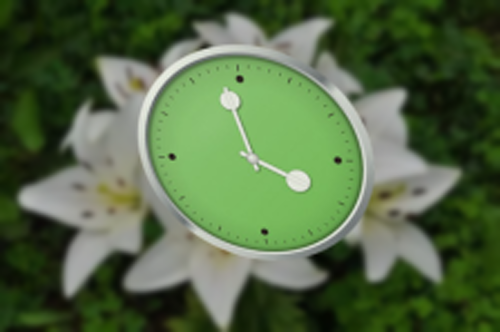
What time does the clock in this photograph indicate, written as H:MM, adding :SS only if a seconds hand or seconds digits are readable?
3:58
